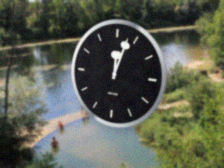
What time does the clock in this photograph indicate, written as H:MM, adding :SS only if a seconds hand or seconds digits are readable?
12:03
